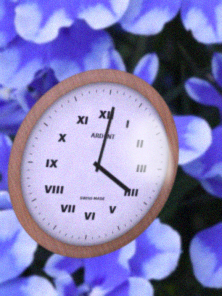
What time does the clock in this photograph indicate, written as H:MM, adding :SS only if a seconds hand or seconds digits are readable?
4:01
